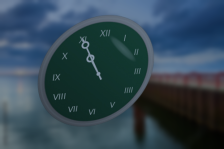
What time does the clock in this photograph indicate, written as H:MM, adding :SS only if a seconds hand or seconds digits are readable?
10:55
